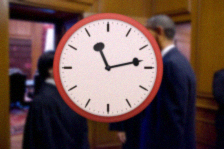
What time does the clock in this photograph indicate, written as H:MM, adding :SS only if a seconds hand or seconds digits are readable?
11:13
